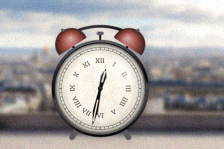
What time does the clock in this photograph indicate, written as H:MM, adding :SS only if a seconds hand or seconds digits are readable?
12:32
